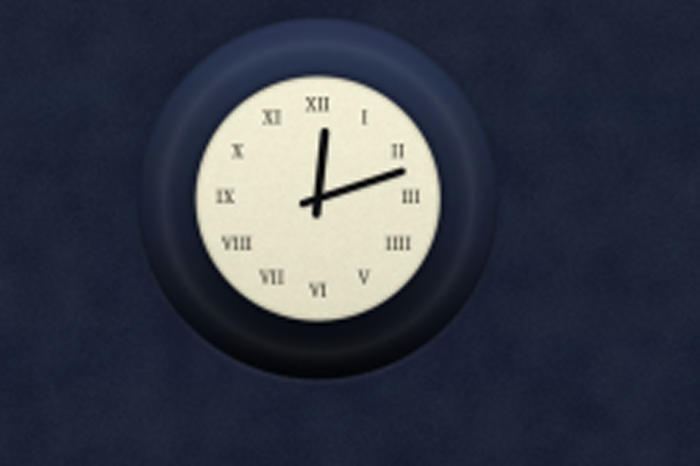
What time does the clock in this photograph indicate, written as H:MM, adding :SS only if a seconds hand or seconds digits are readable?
12:12
